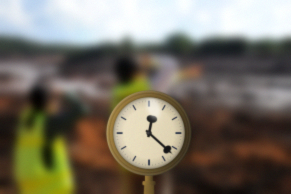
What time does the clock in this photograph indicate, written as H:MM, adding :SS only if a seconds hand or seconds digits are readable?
12:22
